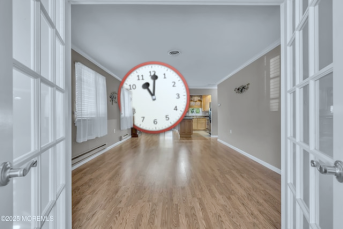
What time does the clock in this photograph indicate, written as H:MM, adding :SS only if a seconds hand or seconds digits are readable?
11:01
